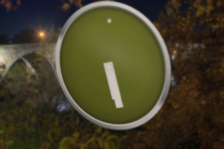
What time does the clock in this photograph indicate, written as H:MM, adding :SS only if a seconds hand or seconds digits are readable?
5:27
